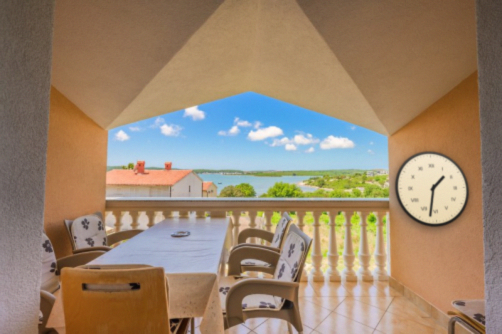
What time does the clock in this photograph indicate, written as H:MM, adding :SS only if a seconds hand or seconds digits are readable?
1:32
